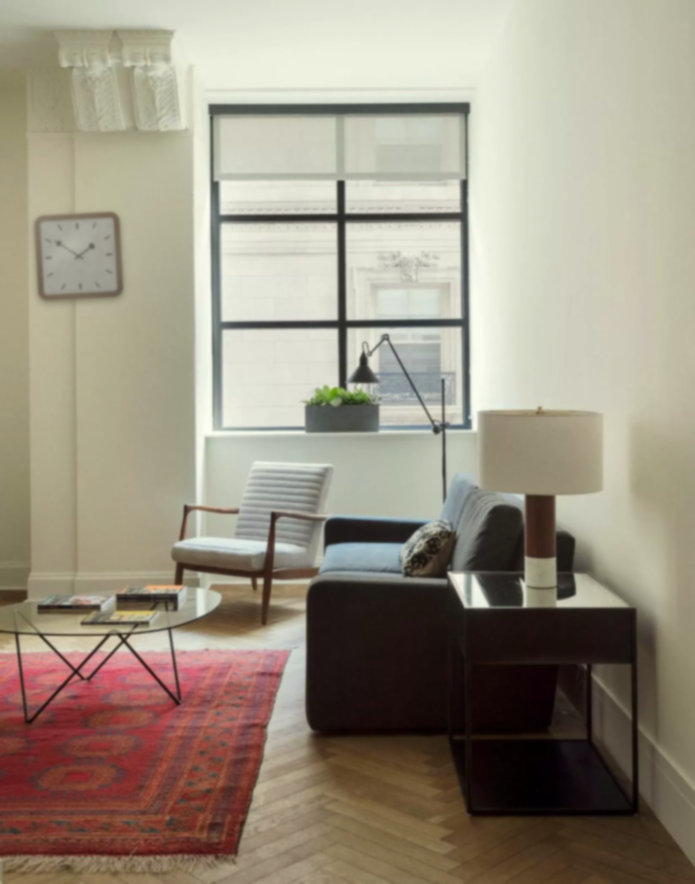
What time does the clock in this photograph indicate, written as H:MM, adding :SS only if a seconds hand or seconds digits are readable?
1:51
